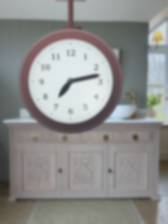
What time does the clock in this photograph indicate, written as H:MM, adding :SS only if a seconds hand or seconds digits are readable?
7:13
